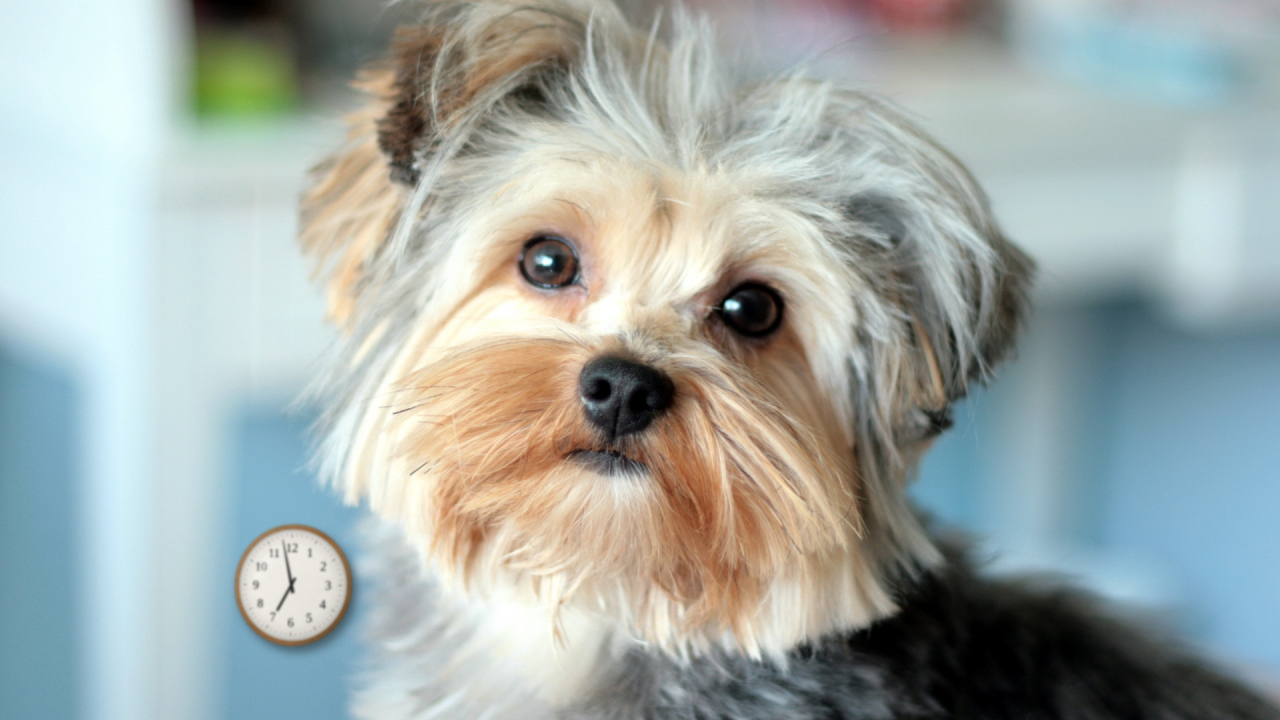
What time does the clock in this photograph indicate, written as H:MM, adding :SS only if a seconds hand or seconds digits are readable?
6:58
